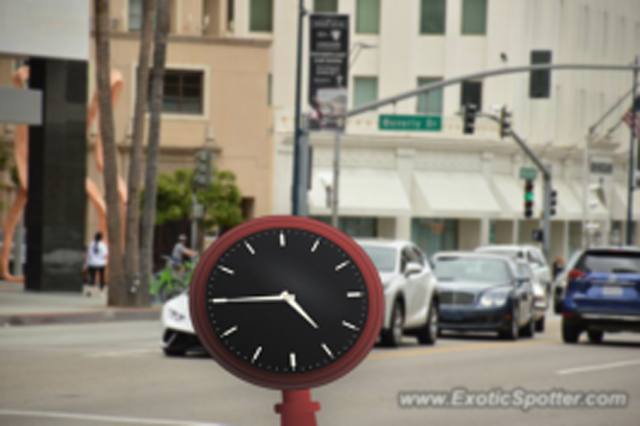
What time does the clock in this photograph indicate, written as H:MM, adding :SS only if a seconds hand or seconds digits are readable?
4:45
